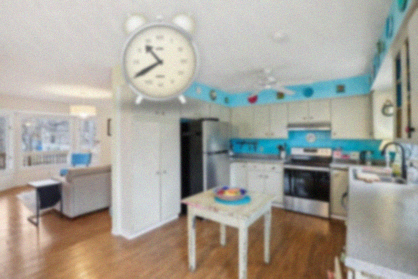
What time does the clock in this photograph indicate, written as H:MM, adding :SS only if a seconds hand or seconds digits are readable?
10:40
